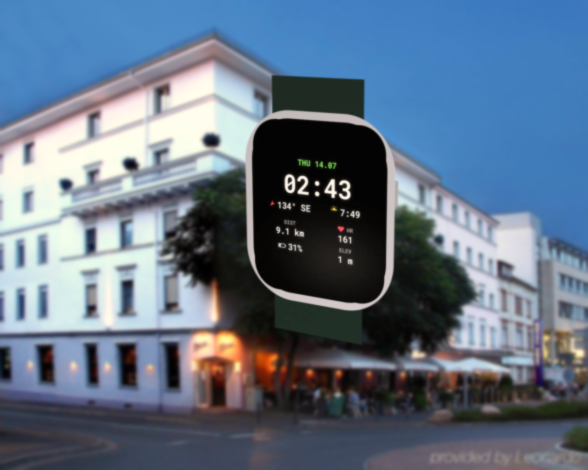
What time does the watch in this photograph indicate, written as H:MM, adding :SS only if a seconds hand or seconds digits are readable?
2:43
